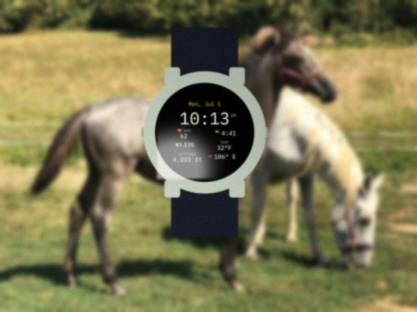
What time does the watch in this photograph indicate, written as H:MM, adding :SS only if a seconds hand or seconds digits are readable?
10:13
